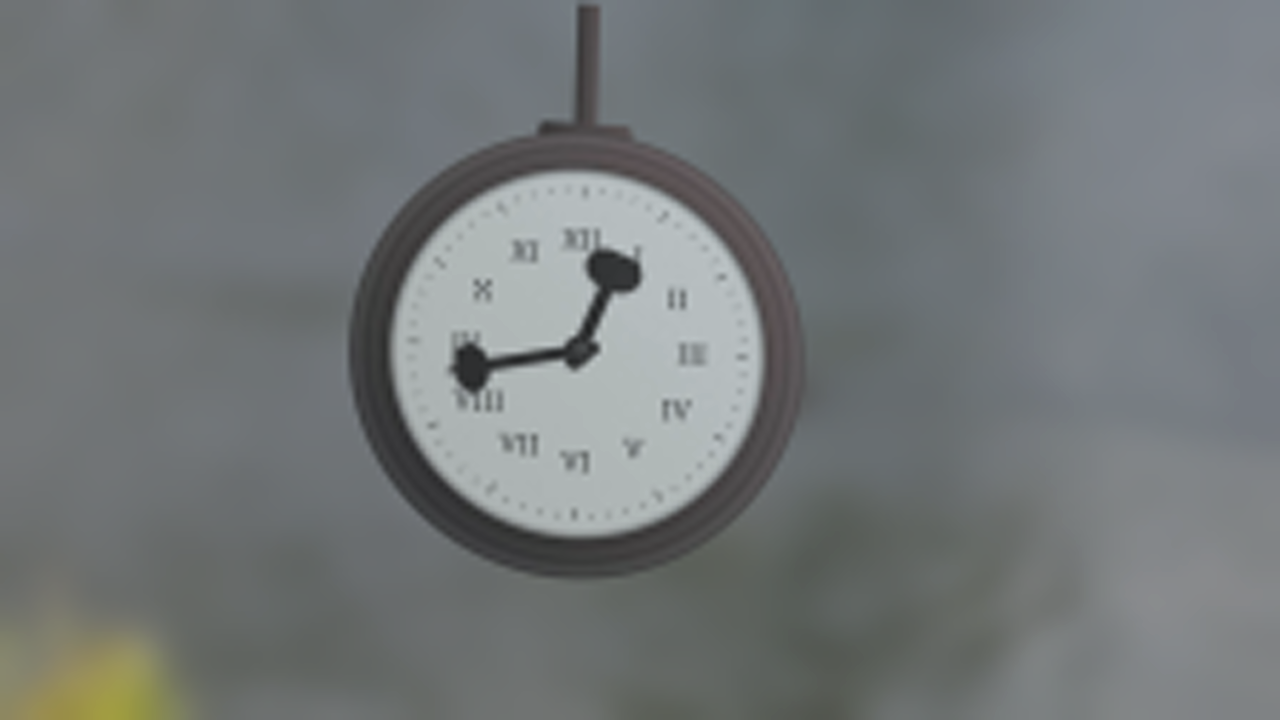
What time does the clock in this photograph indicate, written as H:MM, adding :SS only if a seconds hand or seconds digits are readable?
12:43
